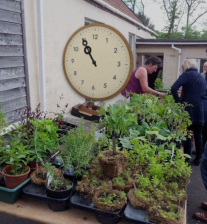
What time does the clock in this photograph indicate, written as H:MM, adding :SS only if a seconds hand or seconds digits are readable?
10:55
